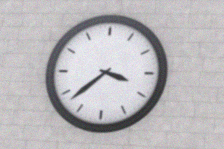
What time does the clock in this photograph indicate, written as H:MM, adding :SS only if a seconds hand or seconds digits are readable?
3:38
